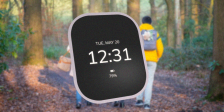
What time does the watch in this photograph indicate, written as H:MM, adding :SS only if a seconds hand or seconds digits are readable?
12:31
